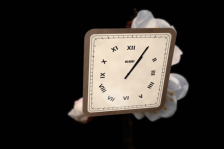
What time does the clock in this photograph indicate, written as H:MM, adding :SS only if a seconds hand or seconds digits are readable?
1:05
